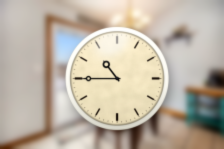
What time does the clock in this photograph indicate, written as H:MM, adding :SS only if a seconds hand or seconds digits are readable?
10:45
